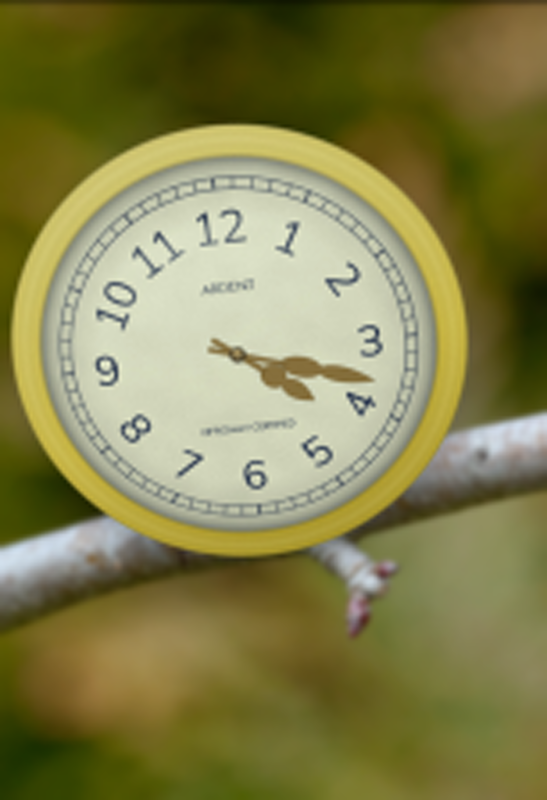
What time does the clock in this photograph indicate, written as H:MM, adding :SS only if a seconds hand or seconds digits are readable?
4:18
